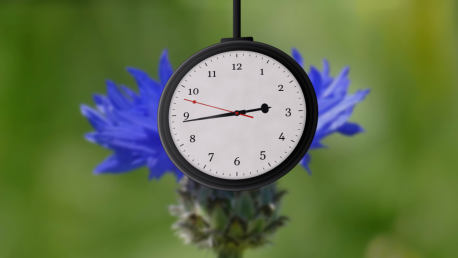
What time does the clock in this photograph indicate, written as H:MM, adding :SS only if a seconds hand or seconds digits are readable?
2:43:48
